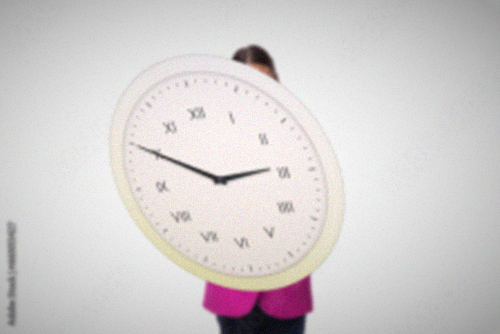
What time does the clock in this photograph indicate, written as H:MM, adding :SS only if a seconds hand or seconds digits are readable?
2:50
